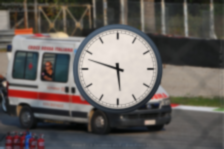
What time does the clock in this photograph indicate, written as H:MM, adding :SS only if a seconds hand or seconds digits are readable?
5:48
